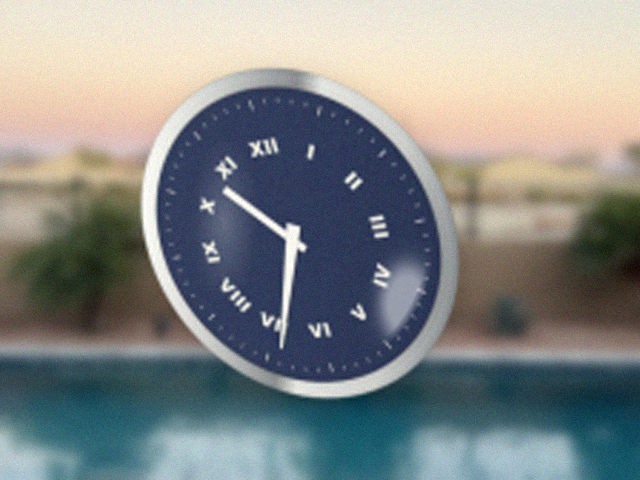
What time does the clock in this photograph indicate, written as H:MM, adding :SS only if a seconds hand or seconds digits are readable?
10:34
